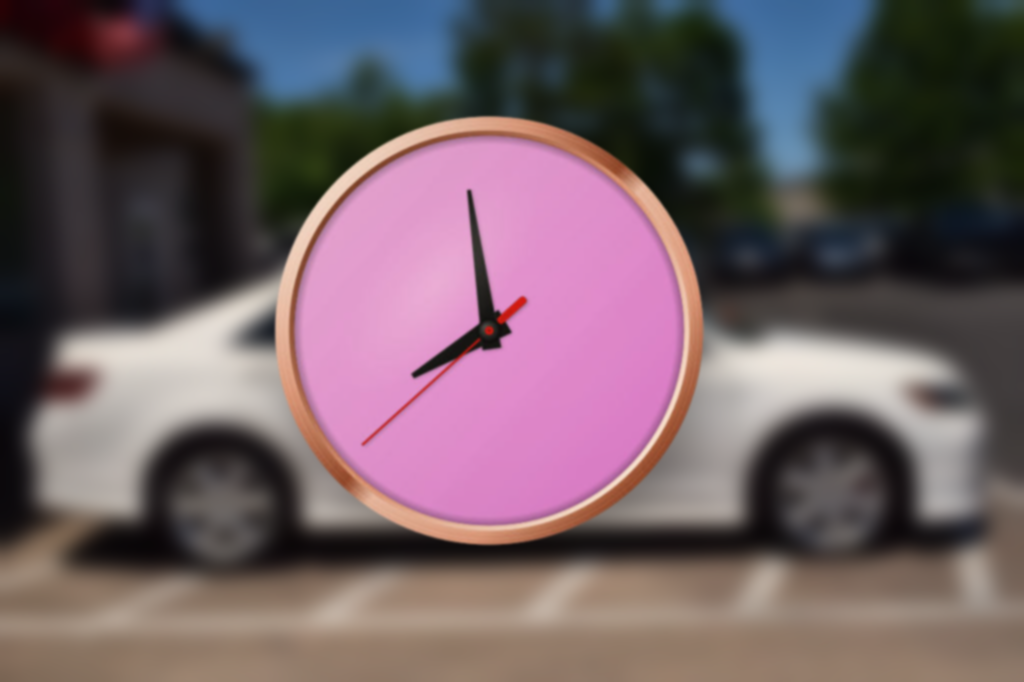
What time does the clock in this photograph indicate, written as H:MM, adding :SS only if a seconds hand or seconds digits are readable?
7:58:38
